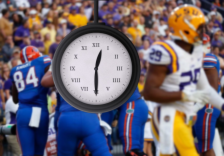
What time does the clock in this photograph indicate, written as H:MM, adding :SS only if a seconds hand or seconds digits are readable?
12:30
